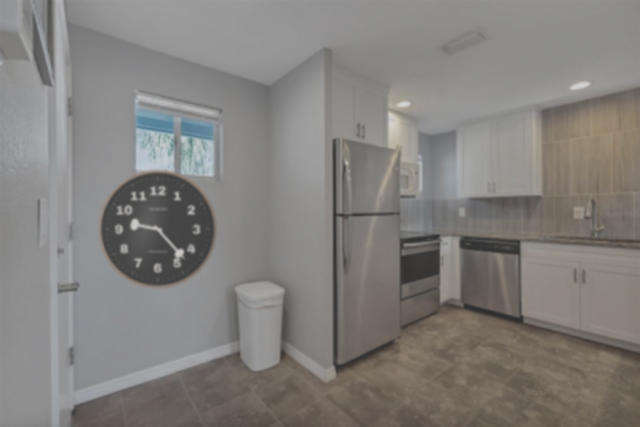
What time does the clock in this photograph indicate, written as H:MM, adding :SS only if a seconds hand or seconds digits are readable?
9:23
